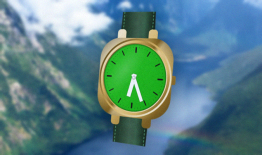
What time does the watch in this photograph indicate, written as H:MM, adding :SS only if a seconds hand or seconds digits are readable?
6:26
